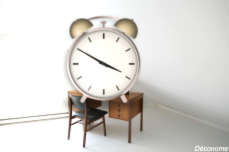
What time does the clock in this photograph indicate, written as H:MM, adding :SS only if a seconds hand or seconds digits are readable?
3:50
